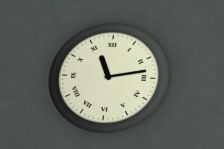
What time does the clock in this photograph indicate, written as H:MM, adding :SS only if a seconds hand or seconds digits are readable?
11:13
